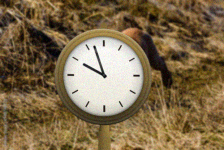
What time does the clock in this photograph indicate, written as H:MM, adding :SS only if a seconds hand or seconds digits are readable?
9:57
